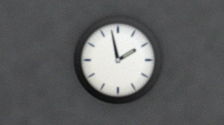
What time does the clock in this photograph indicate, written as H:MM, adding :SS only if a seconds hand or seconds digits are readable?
1:58
